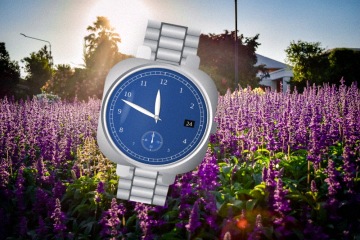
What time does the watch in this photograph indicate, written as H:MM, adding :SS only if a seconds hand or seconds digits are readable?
11:48
